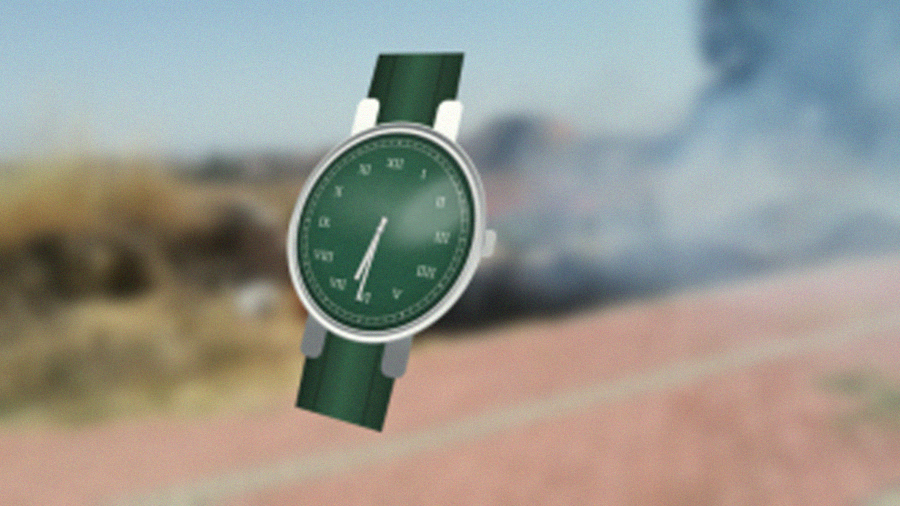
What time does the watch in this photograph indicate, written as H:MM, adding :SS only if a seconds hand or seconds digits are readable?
6:31
